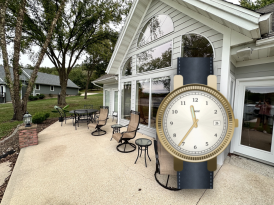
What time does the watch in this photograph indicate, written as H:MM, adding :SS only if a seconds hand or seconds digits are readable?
11:36
